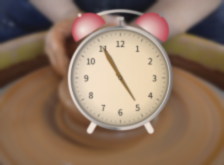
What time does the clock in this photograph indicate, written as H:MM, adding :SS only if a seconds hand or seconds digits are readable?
4:55
